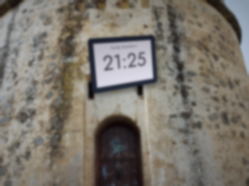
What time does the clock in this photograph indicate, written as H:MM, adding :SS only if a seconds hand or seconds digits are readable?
21:25
